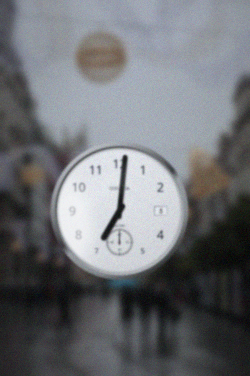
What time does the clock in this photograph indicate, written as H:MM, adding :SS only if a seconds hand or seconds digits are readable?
7:01
